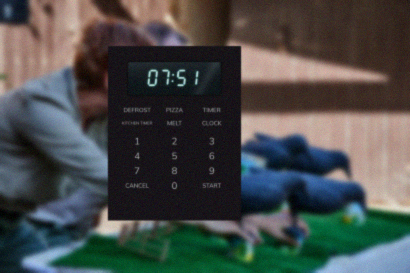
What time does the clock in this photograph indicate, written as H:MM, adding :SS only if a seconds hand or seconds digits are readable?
7:51
